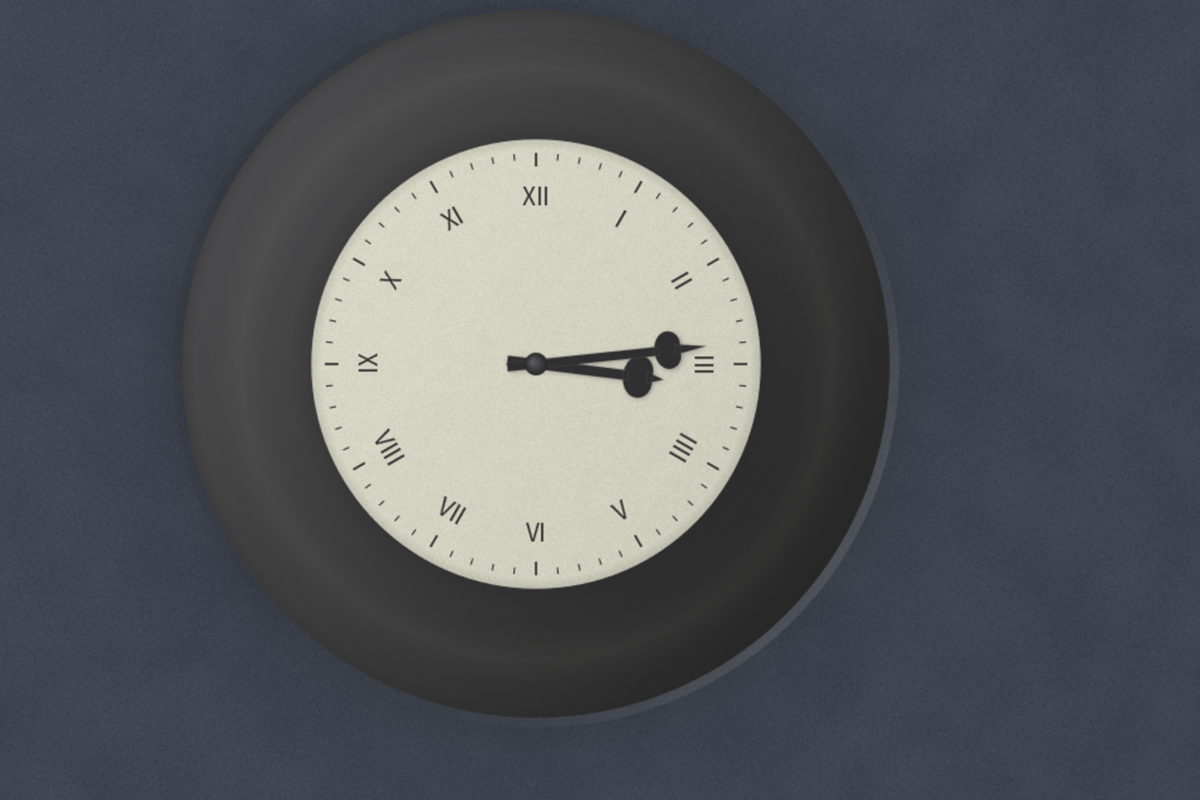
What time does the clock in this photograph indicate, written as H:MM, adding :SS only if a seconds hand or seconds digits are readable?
3:14
